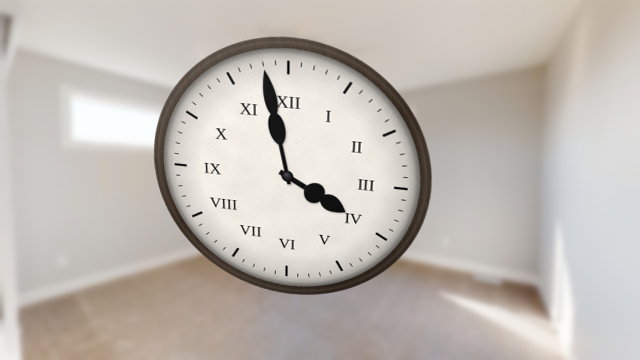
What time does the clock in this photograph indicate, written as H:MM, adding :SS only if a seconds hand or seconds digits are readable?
3:58
